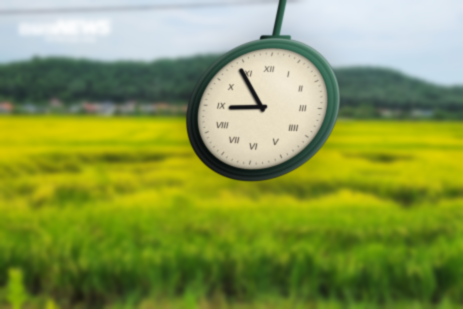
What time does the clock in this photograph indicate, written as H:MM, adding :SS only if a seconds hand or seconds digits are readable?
8:54
